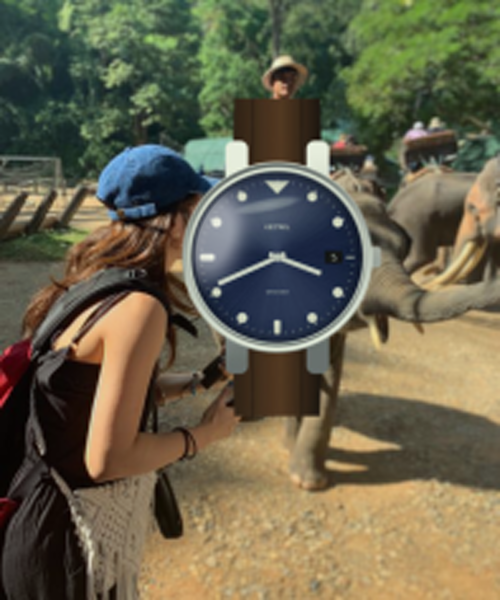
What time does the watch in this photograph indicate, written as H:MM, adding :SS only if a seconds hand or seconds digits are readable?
3:41
